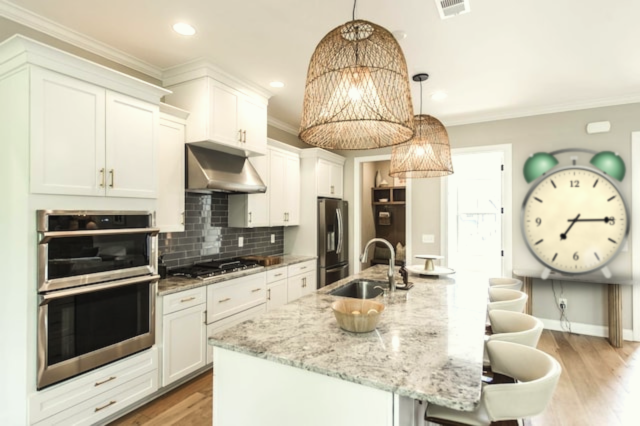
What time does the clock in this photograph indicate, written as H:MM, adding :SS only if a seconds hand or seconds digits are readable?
7:15
